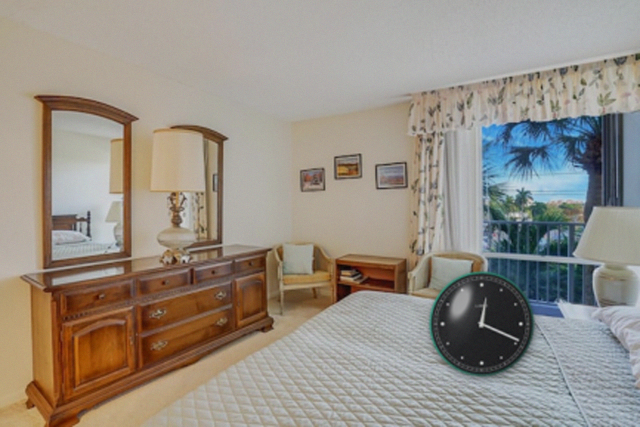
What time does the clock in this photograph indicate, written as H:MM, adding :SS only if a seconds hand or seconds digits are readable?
12:19
